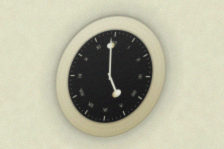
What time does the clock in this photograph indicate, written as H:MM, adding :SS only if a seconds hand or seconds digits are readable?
4:59
